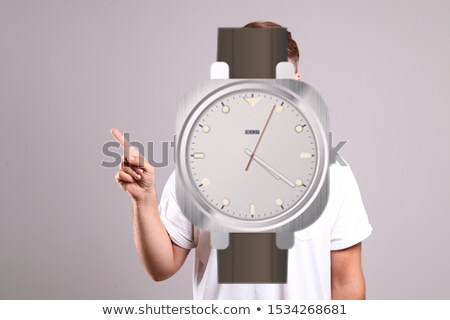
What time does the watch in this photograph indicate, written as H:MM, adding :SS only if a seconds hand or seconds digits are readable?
4:21:04
